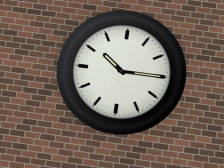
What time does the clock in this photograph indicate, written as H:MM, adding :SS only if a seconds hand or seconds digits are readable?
10:15
